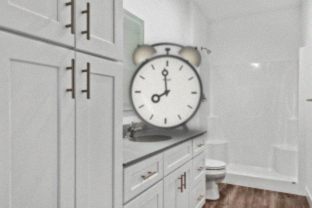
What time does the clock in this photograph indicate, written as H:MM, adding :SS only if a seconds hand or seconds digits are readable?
7:59
